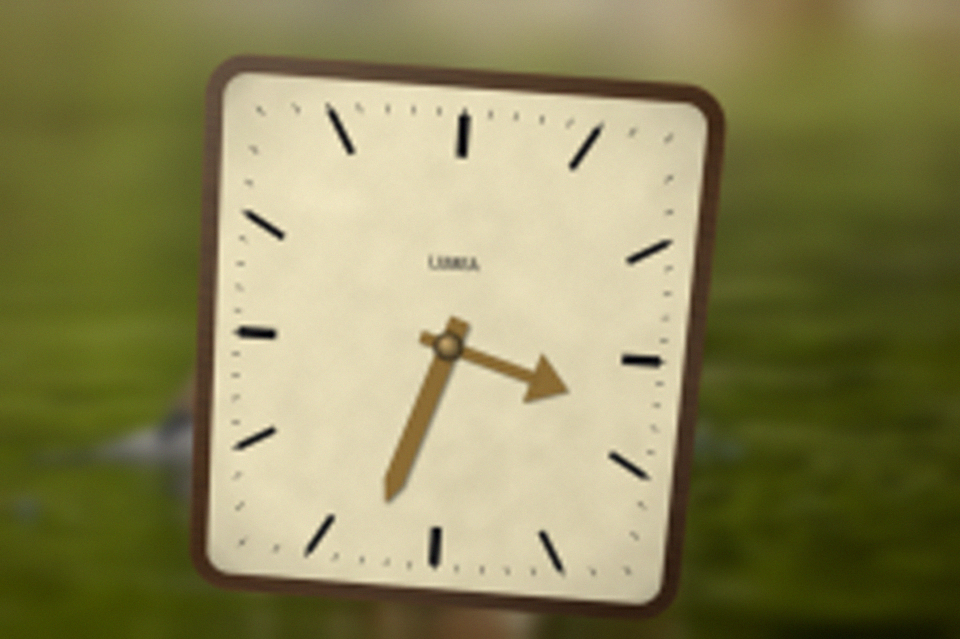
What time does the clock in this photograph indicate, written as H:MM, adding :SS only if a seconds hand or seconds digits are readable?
3:33
